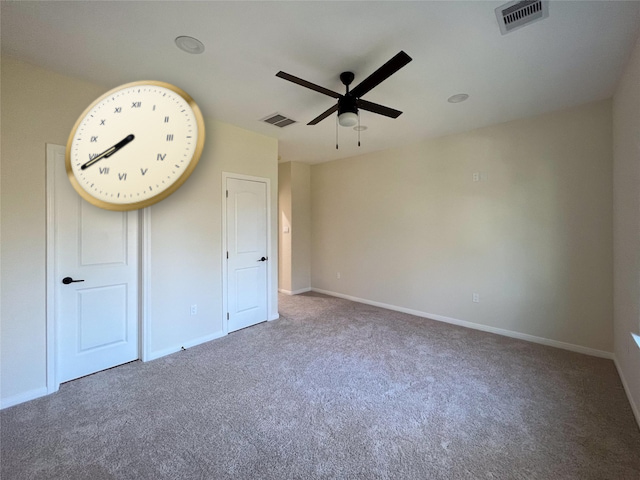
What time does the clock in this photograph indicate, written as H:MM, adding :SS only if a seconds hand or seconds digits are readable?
7:39
